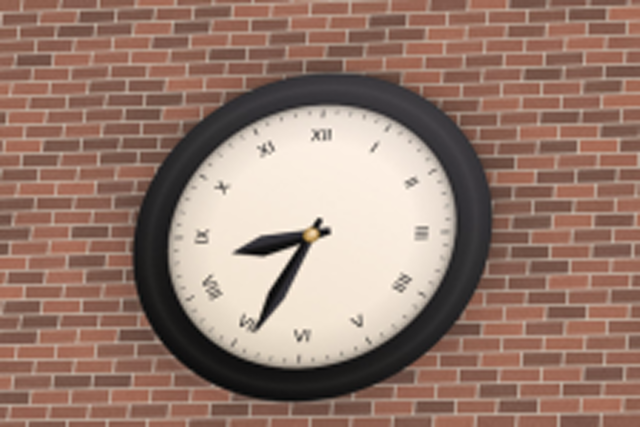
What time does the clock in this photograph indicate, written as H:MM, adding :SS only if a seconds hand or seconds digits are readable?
8:34
